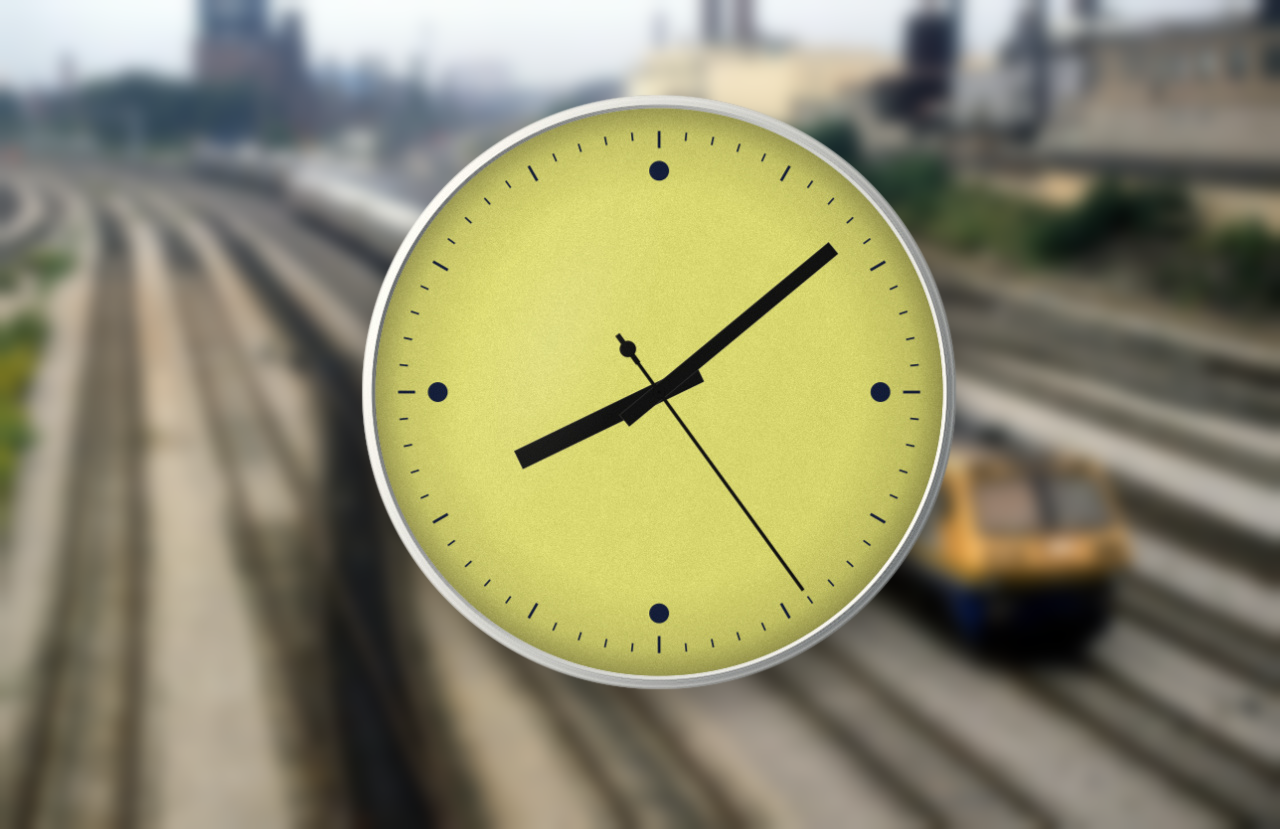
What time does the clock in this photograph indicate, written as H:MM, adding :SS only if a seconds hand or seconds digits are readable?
8:08:24
